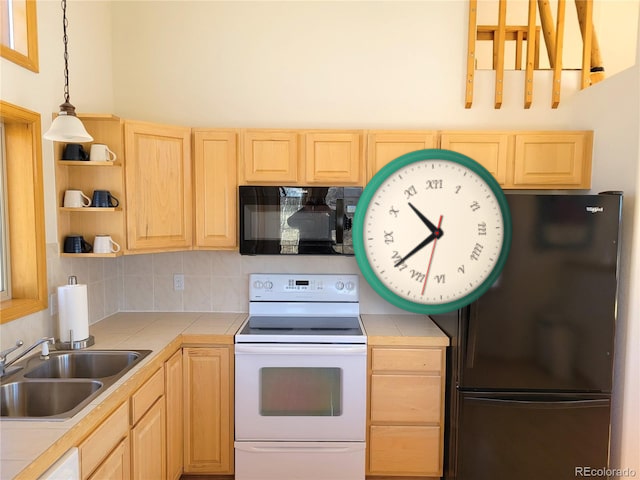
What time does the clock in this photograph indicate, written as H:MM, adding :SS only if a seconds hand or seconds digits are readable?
10:39:33
